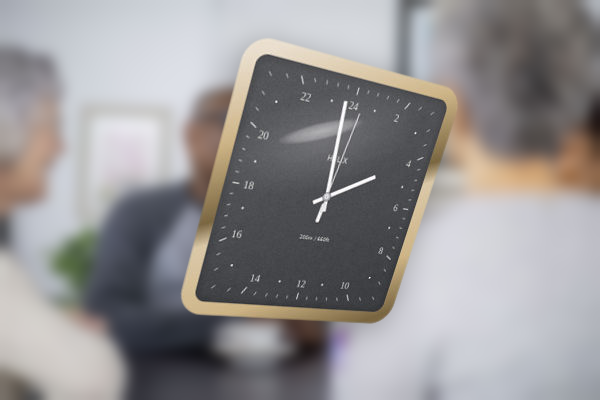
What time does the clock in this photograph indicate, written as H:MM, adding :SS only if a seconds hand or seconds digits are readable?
3:59:01
